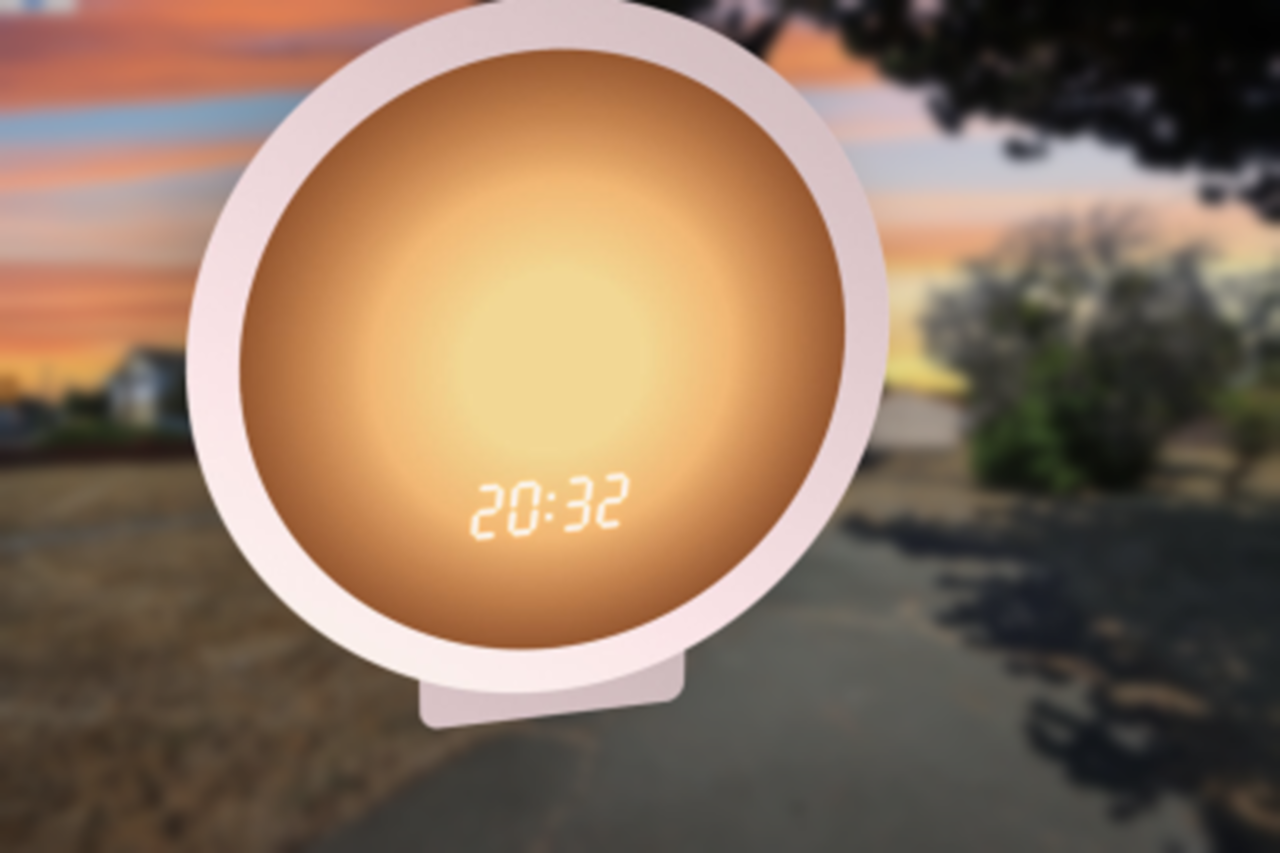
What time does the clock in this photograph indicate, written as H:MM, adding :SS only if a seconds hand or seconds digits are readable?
20:32
